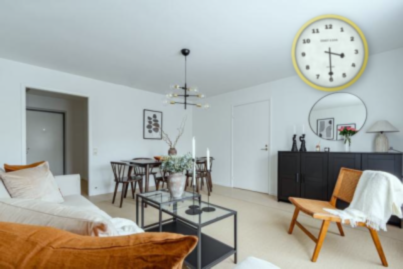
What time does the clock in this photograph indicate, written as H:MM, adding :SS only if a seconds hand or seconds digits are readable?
3:30
